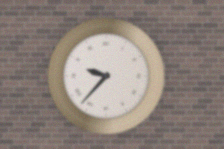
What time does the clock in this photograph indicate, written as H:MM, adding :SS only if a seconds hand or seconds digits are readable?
9:37
